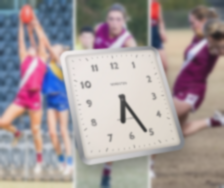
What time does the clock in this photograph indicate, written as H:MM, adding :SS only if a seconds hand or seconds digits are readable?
6:26
